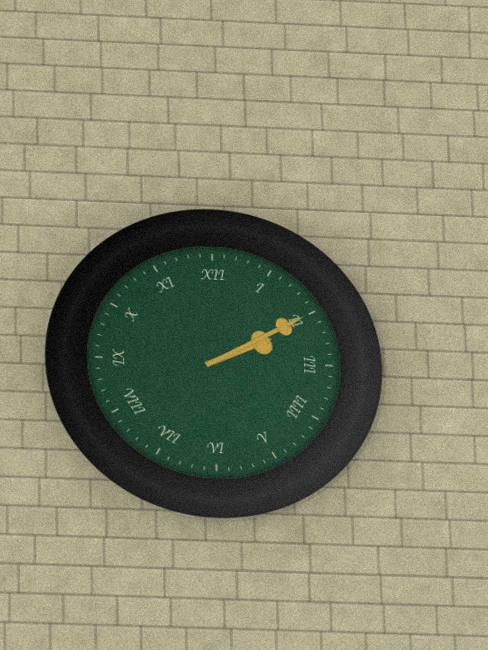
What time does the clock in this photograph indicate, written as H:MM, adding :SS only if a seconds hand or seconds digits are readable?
2:10
